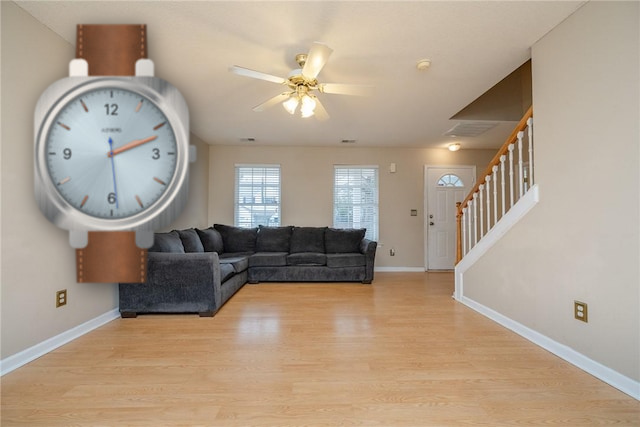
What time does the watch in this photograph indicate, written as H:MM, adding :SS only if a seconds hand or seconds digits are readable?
2:11:29
